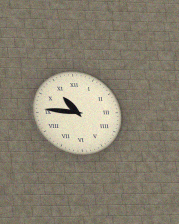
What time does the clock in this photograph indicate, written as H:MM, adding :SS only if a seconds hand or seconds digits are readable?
10:46
